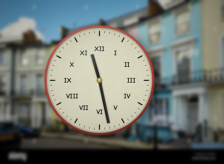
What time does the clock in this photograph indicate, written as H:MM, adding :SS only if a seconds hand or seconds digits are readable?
11:28
